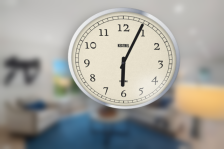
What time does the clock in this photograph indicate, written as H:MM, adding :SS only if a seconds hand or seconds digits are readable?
6:04
